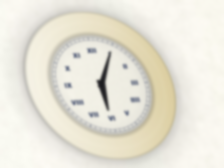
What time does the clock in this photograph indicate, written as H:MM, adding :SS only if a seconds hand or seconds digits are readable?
6:05
